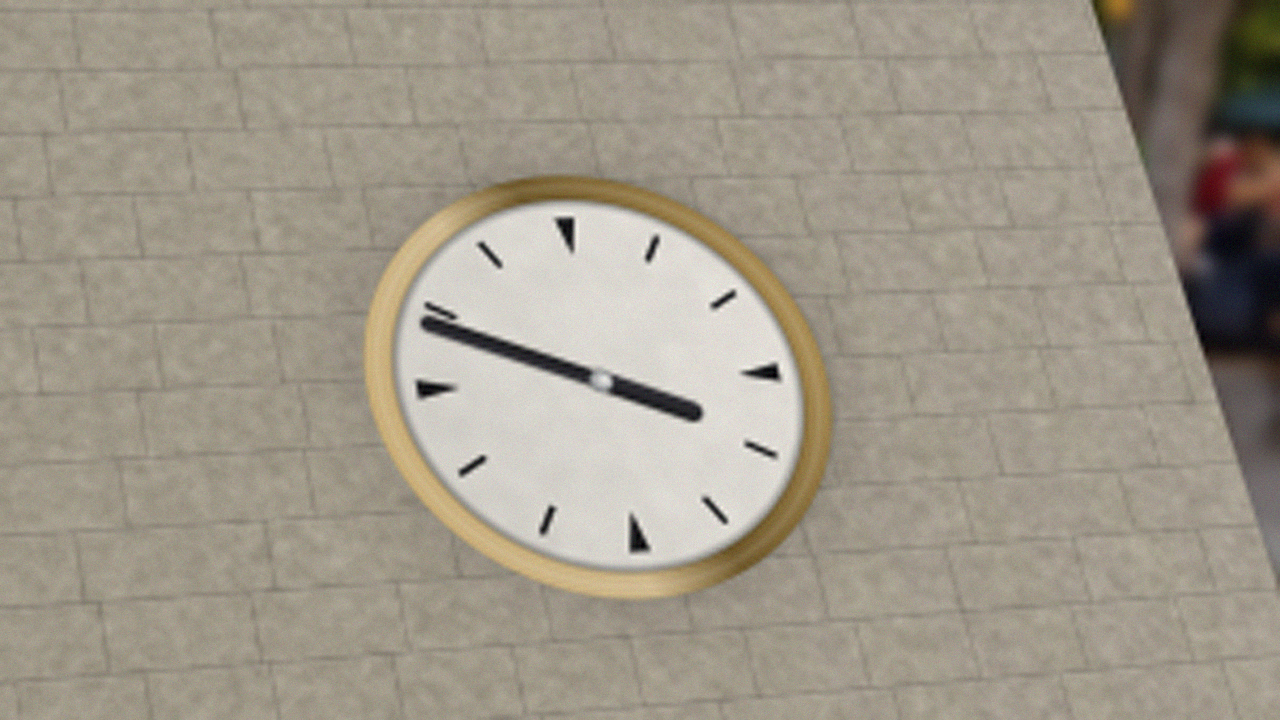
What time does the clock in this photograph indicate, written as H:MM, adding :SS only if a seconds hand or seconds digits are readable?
3:49
